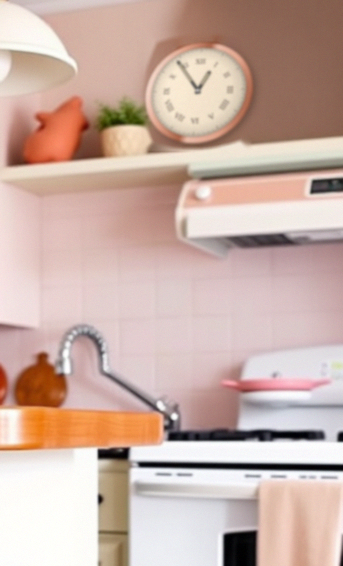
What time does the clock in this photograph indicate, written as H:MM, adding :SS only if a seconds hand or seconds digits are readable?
12:54
